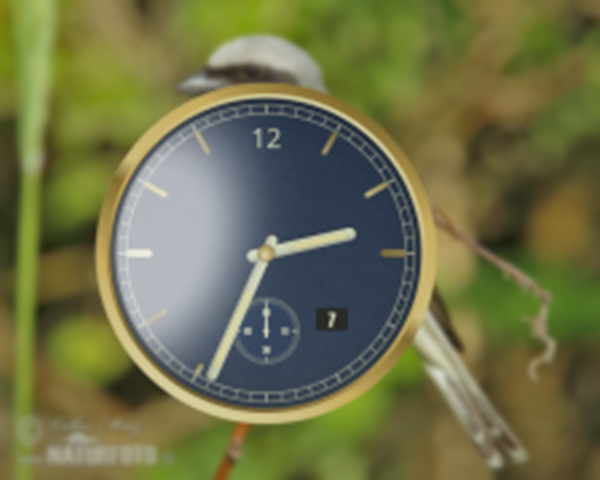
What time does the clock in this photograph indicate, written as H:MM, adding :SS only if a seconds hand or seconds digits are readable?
2:34
